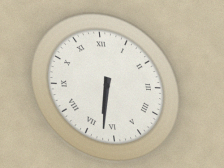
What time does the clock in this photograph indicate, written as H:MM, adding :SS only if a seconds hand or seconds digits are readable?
6:32
